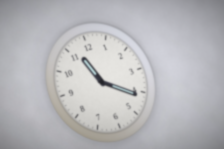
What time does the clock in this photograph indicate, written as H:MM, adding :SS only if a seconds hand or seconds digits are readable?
11:21
